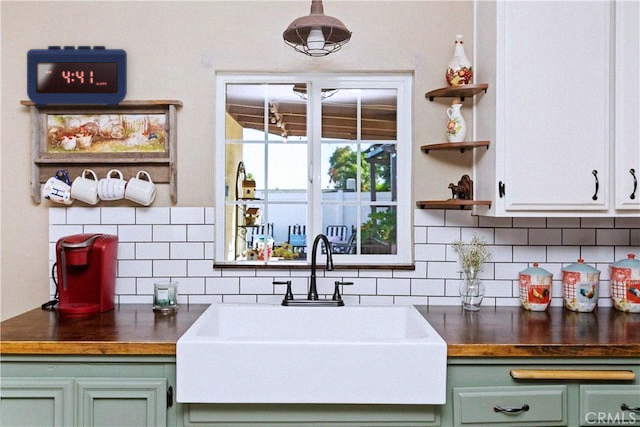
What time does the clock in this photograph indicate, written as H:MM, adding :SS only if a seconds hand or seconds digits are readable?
4:41
